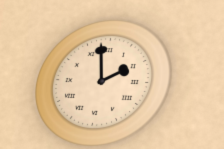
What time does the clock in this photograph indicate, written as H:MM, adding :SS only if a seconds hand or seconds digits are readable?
1:58
